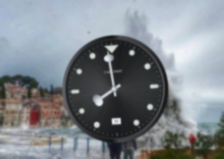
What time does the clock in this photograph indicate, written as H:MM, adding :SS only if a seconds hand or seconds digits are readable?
7:59
